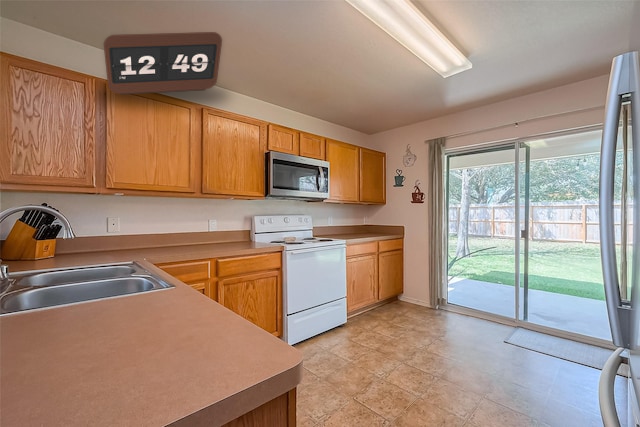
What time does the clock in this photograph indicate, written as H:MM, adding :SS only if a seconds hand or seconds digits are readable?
12:49
